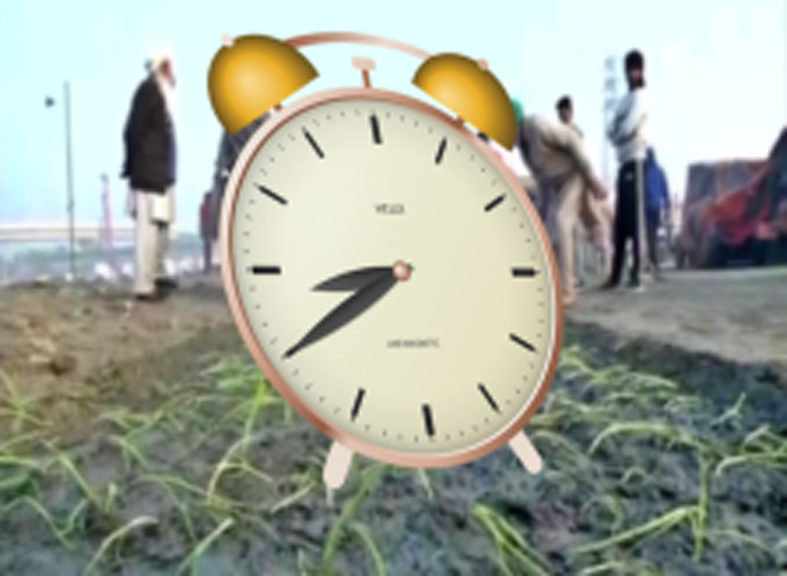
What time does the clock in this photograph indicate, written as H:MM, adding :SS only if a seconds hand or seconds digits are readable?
8:40
